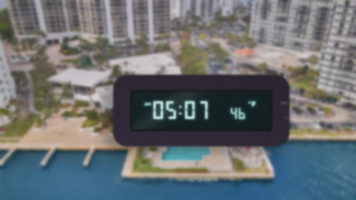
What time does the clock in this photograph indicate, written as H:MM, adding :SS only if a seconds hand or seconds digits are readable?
5:07
